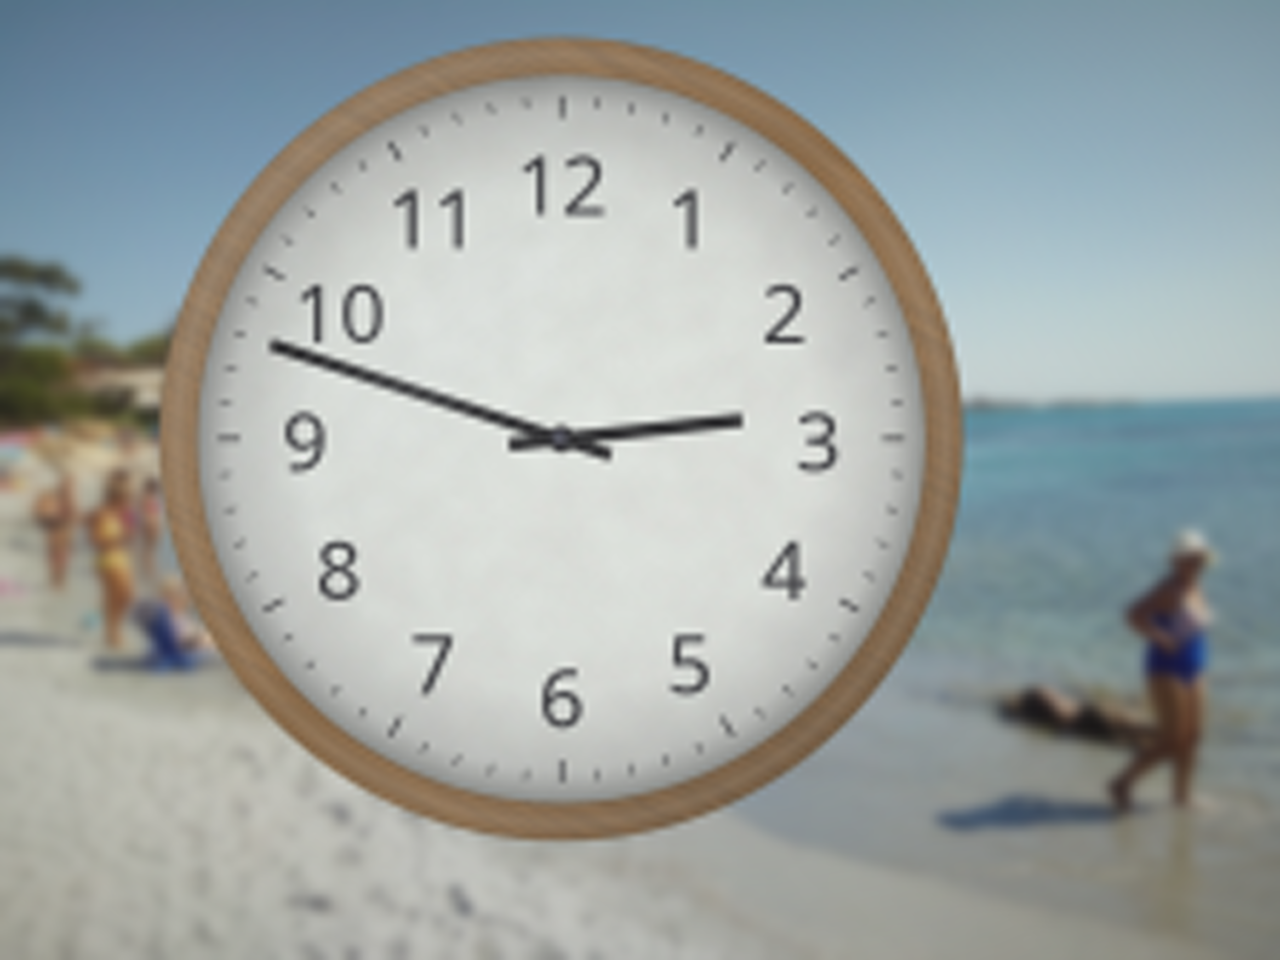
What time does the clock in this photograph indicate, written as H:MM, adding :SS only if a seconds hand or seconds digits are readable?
2:48
